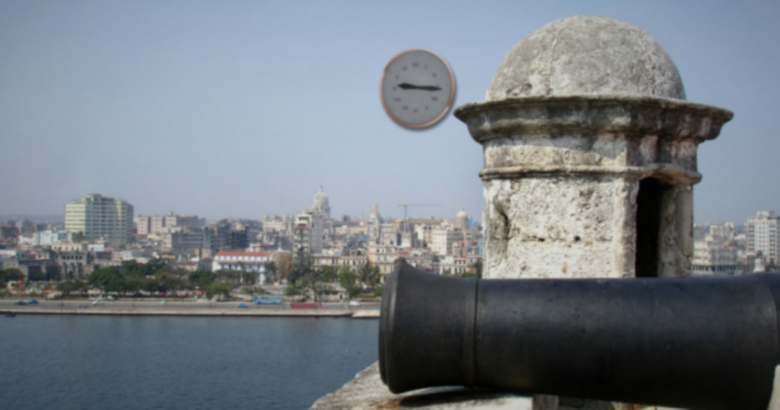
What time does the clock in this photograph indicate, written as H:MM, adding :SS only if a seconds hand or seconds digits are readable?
9:16
